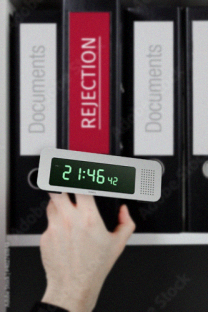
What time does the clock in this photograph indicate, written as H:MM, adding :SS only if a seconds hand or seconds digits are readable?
21:46:42
